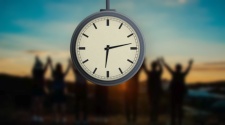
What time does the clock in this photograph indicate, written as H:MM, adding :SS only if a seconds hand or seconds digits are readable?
6:13
